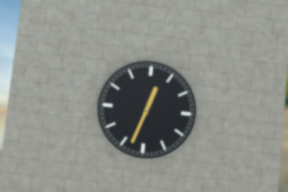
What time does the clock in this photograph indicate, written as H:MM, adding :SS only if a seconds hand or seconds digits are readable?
12:33
